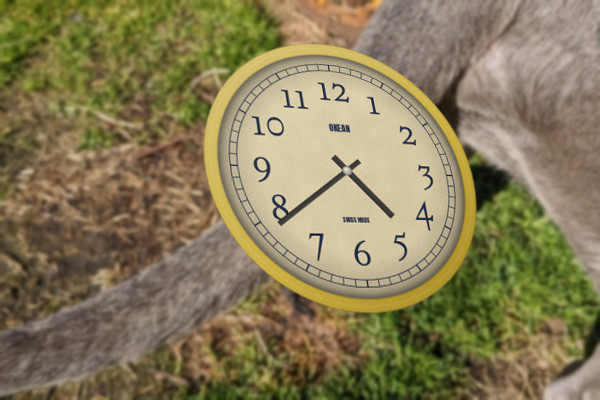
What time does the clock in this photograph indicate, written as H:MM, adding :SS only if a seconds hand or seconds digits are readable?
4:39
